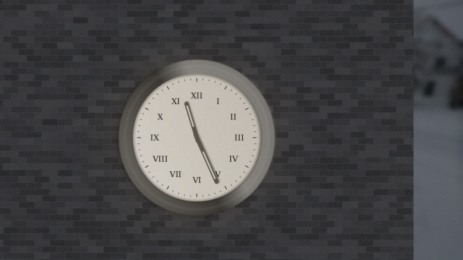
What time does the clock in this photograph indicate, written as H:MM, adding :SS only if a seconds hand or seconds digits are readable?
11:26
